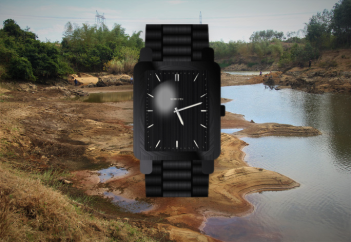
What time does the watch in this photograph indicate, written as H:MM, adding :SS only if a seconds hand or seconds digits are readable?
5:12
